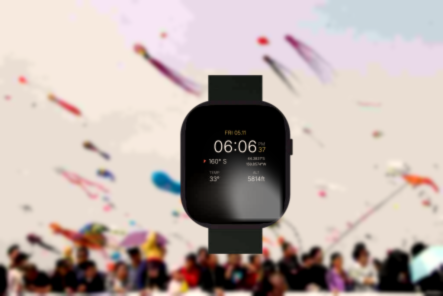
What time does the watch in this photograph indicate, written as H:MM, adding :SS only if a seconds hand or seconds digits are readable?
6:06
